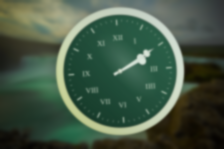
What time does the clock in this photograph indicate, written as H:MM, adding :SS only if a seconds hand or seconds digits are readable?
2:10
